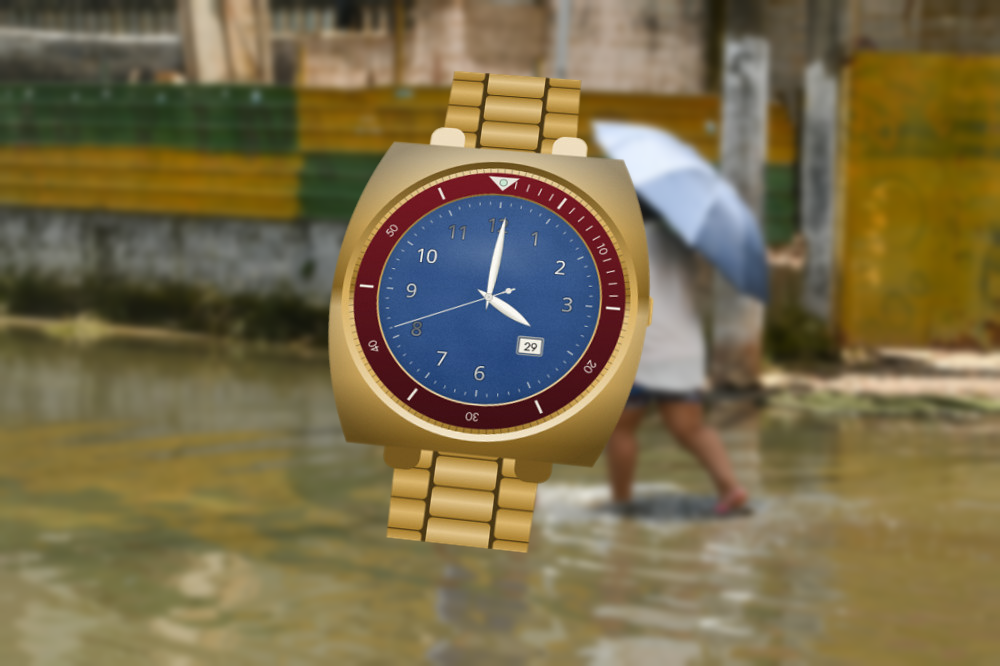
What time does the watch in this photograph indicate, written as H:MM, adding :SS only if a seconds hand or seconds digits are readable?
4:00:41
